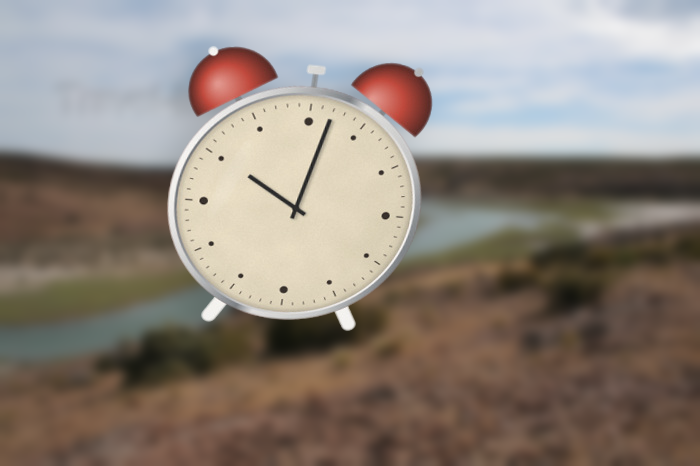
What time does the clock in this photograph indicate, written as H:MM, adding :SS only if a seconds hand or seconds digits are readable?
10:02
